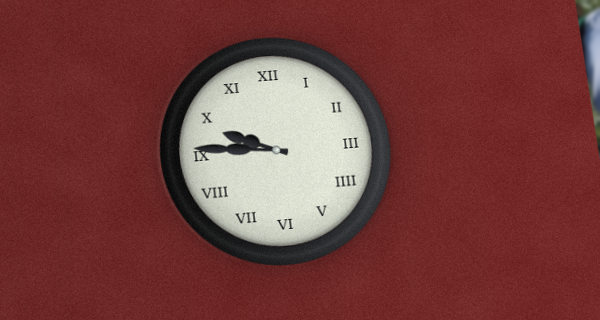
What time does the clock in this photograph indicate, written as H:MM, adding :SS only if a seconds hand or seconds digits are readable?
9:46
